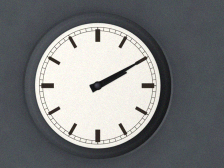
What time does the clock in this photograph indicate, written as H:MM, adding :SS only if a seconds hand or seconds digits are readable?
2:10
